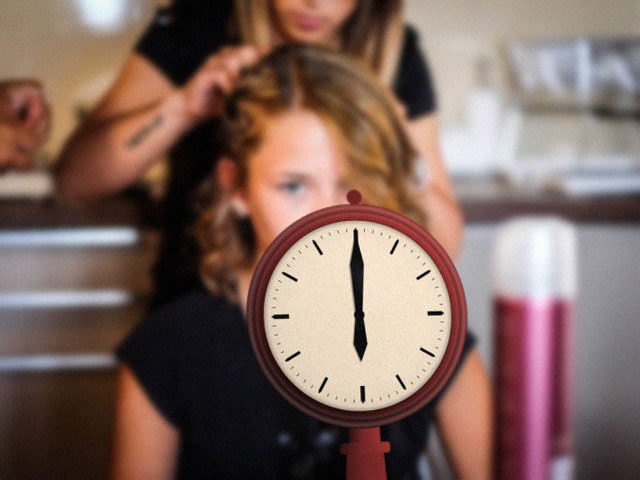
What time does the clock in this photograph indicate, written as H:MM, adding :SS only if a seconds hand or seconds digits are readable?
6:00
